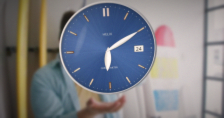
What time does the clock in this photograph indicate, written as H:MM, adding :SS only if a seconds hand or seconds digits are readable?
6:10
